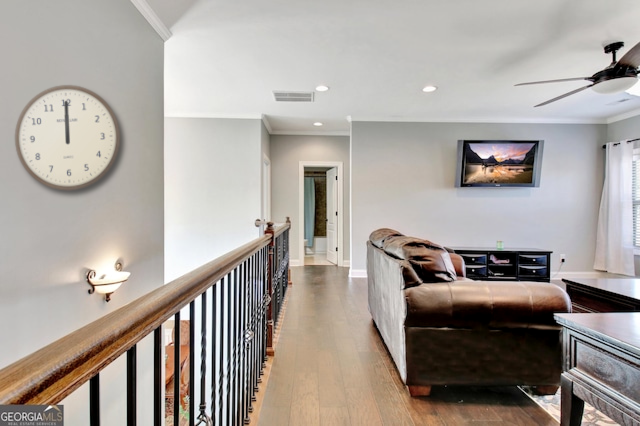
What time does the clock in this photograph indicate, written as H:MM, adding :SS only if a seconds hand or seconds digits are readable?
12:00
